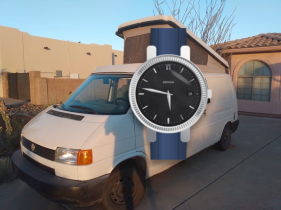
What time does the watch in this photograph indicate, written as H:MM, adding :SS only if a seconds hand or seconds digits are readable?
5:47
